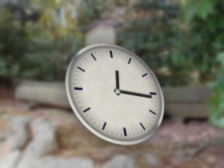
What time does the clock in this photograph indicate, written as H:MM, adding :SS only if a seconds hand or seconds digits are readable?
12:16
